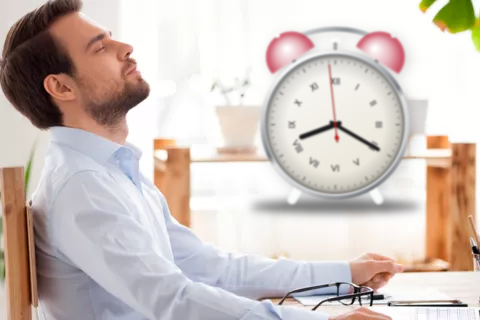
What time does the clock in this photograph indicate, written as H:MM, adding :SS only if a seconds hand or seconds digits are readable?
8:19:59
